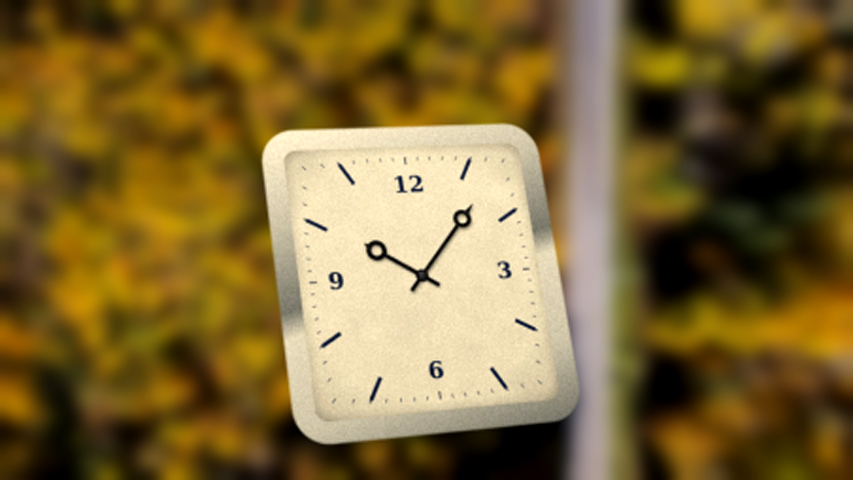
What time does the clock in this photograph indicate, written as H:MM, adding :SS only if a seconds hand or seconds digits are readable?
10:07
